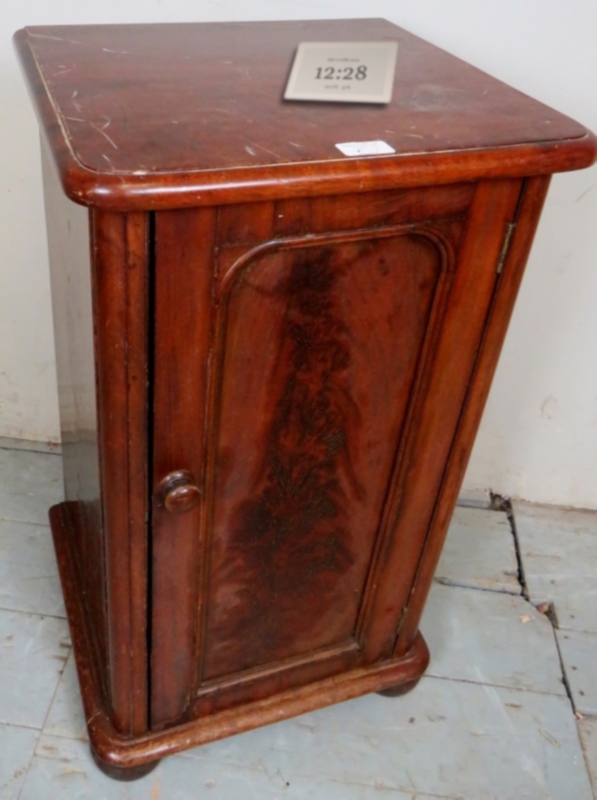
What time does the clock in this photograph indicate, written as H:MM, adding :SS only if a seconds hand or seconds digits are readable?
12:28
